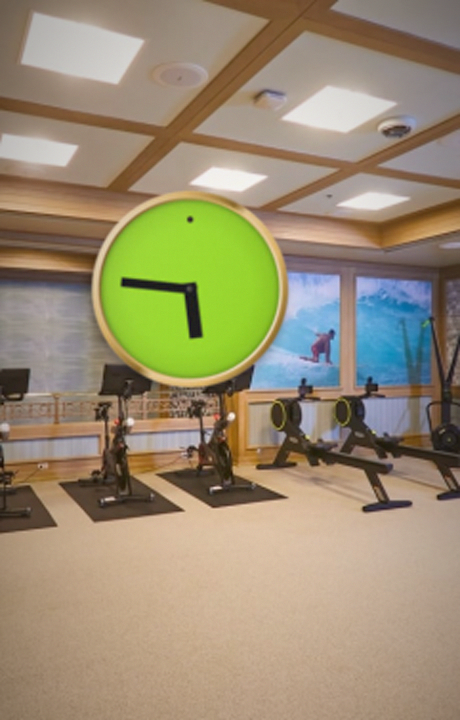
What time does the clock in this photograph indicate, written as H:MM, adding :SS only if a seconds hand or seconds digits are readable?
5:46
